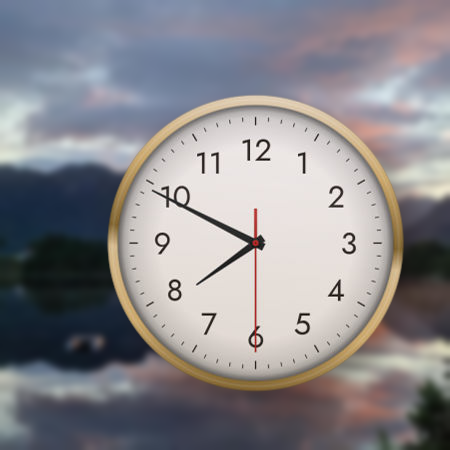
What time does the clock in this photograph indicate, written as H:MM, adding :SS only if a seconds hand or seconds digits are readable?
7:49:30
